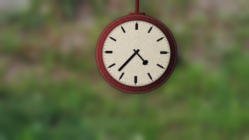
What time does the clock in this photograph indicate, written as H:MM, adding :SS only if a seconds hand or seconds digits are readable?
4:37
